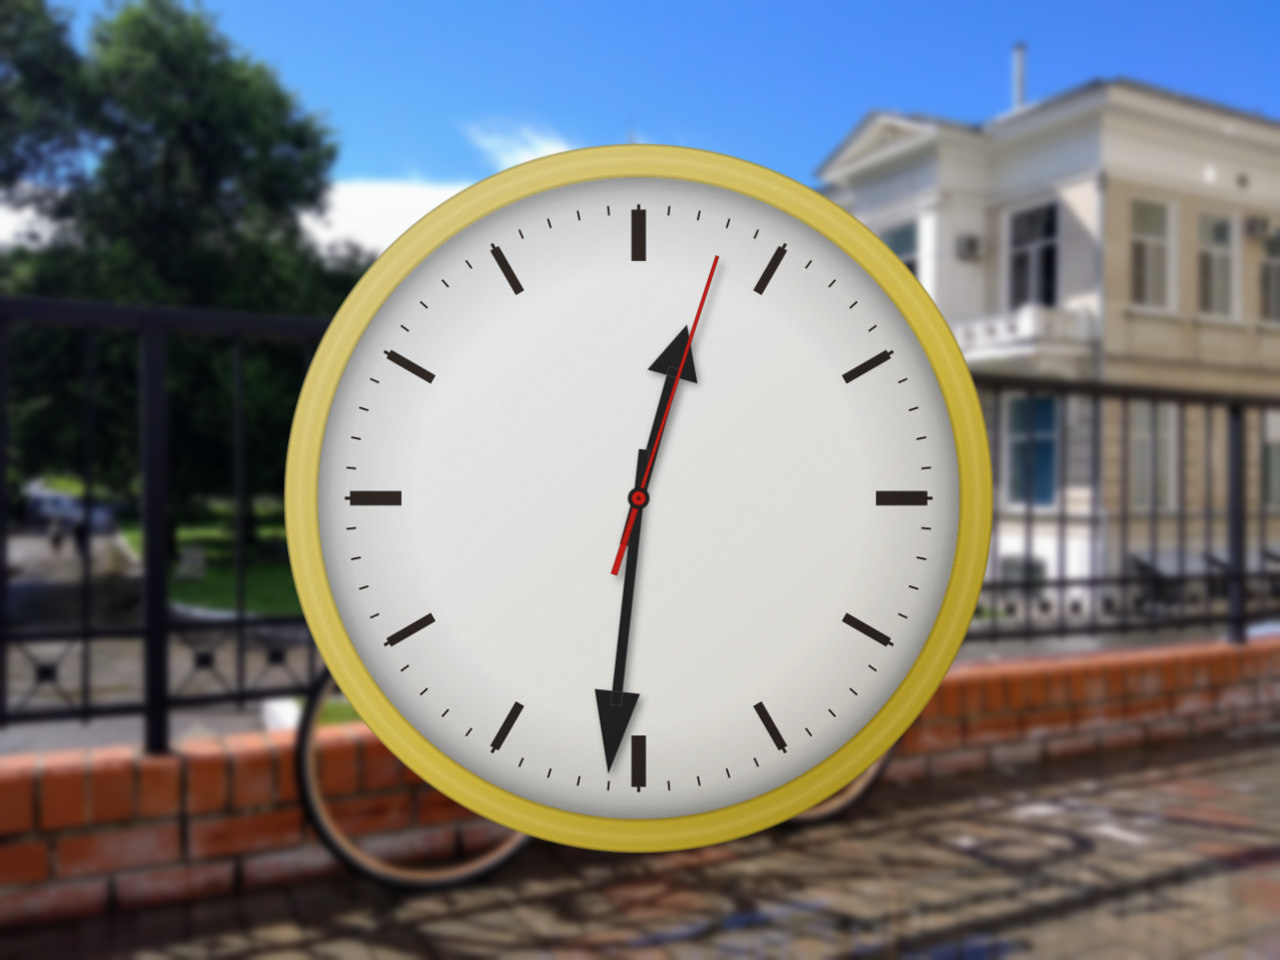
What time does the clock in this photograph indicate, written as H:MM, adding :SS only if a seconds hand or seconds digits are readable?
12:31:03
